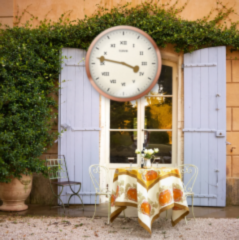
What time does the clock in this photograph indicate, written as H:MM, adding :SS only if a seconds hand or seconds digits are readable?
3:47
